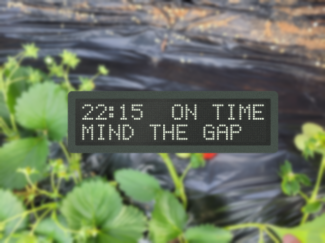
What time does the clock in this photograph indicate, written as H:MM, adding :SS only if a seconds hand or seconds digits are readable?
22:15
